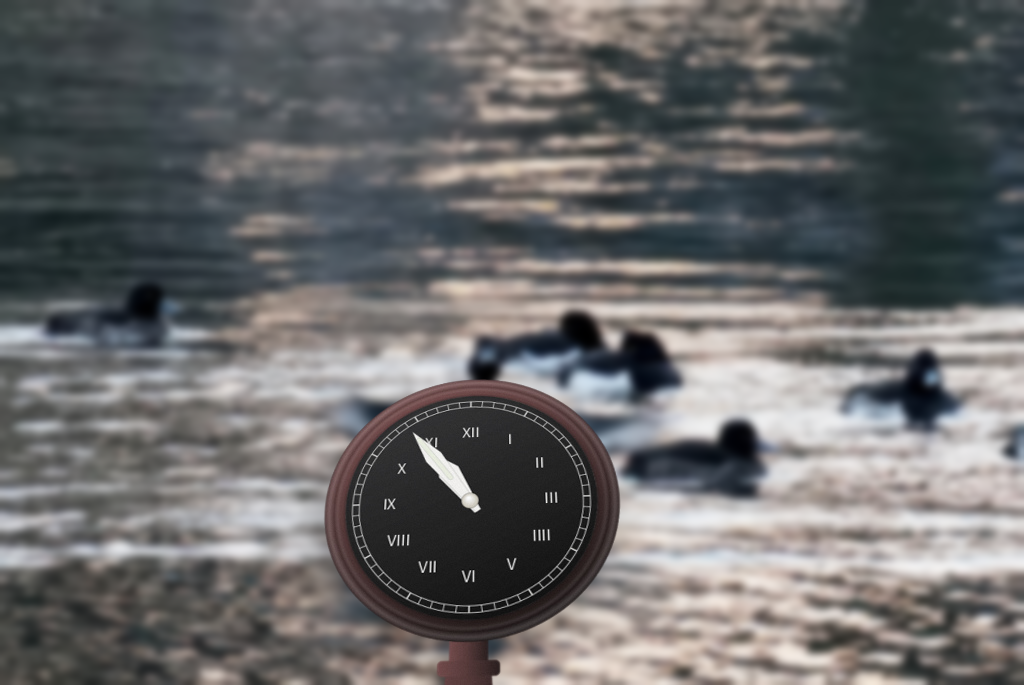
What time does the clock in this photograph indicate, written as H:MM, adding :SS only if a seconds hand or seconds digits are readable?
10:54
